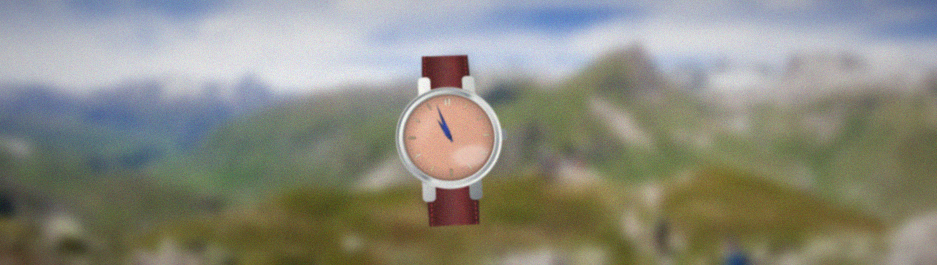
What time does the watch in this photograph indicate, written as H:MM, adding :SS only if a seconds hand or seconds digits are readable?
10:57
